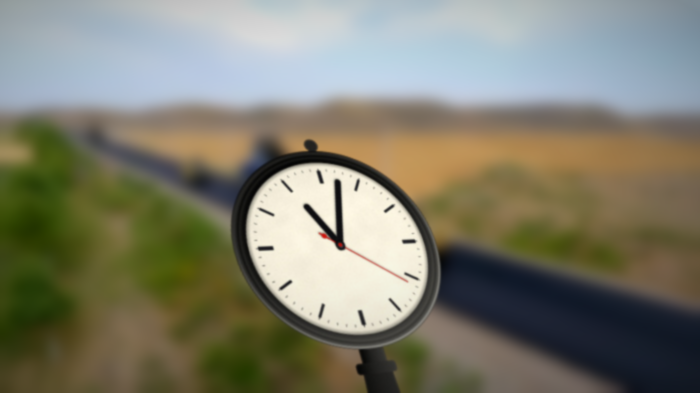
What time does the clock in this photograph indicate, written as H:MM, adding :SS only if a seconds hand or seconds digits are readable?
11:02:21
